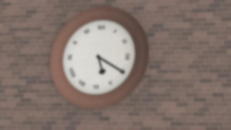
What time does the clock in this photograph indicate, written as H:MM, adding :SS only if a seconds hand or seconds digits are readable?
5:20
